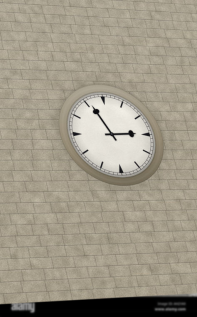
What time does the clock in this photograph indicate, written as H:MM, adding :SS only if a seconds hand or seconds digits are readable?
2:56
